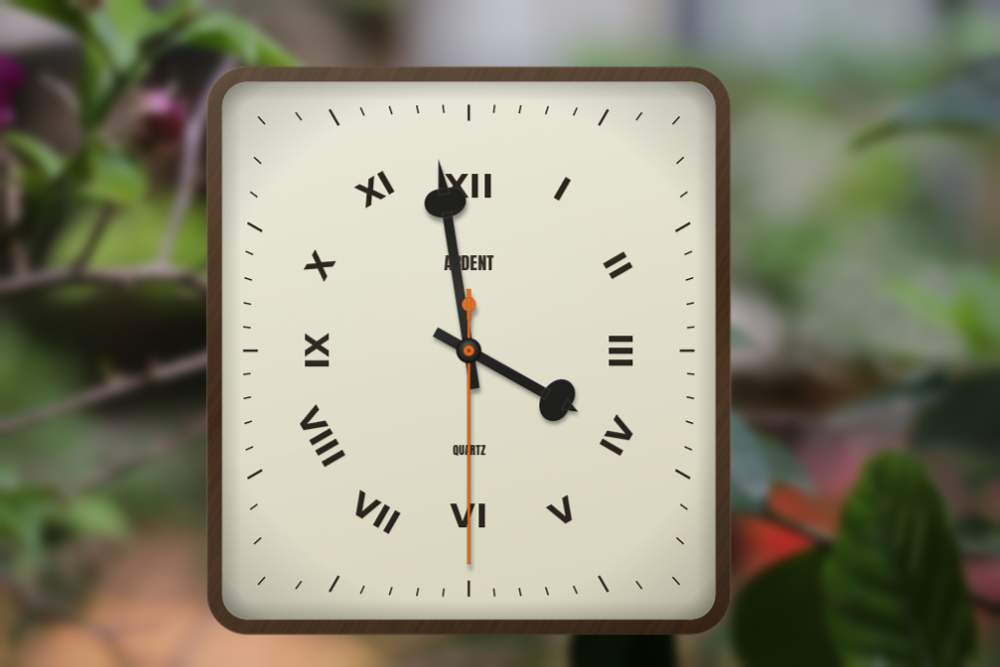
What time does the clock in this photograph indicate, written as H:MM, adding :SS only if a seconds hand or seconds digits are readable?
3:58:30
